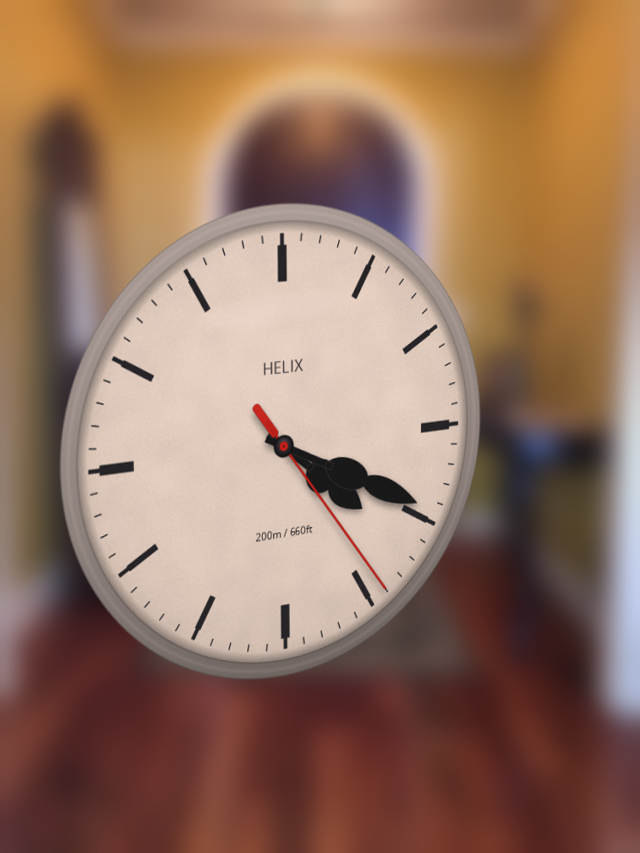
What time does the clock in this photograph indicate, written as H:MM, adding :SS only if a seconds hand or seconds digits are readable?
4:19:24
